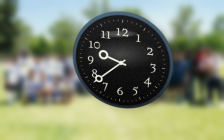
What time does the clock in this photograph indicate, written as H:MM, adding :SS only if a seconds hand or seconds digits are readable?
9:38
